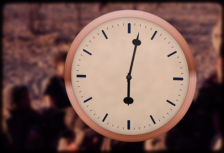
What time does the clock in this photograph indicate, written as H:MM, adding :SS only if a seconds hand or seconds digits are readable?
6:02
